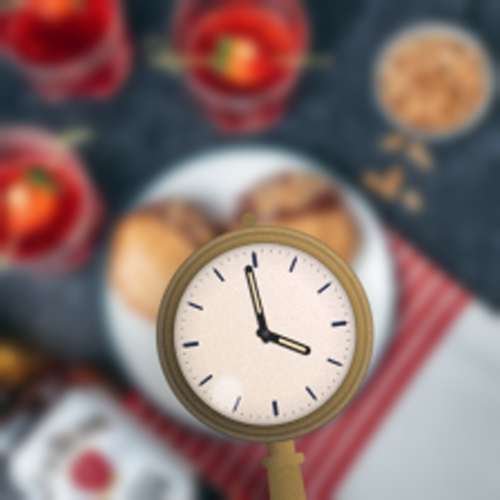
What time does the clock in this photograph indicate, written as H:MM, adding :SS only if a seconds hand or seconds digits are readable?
3:59
